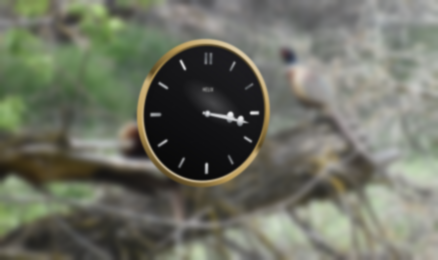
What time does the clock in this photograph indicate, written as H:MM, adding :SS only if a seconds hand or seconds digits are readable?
3:17
